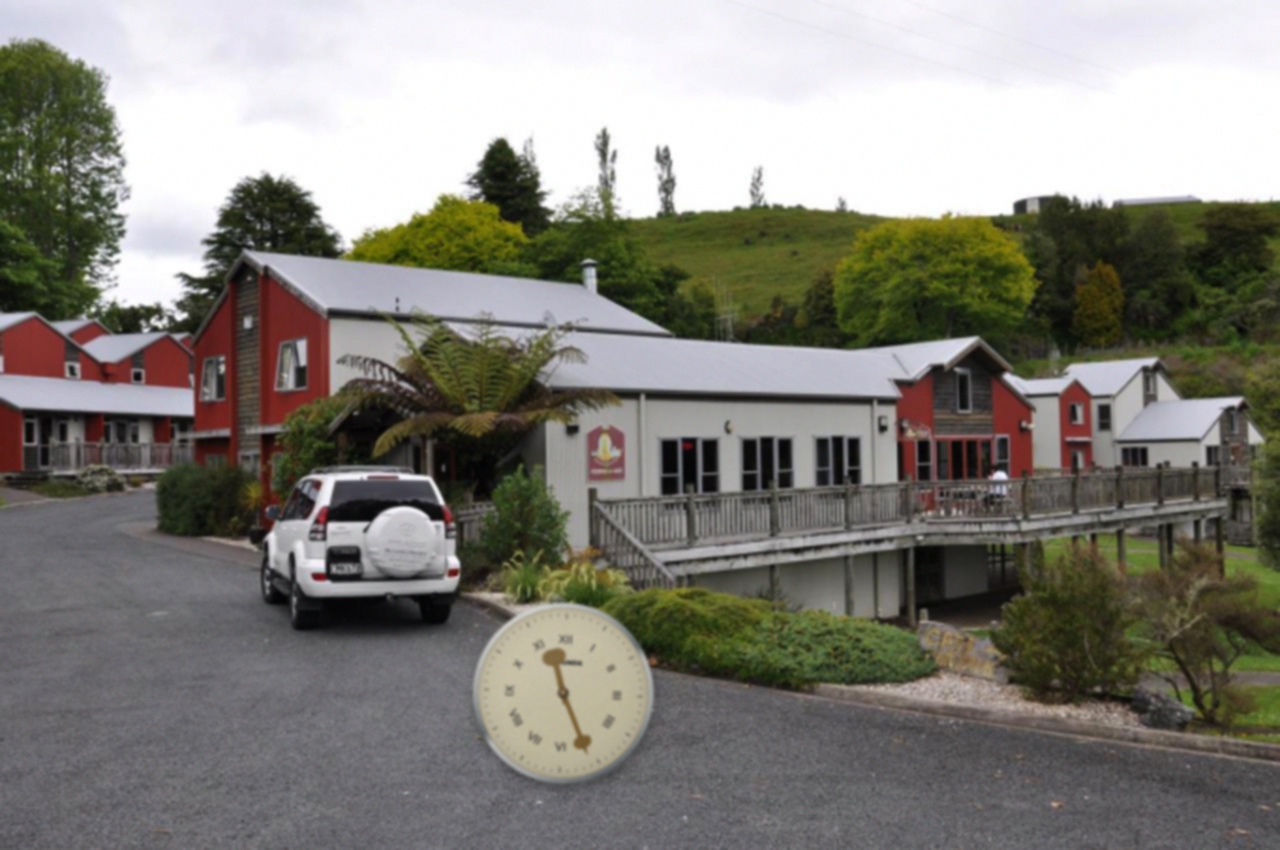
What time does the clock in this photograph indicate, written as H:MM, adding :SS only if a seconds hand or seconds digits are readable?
11:26
